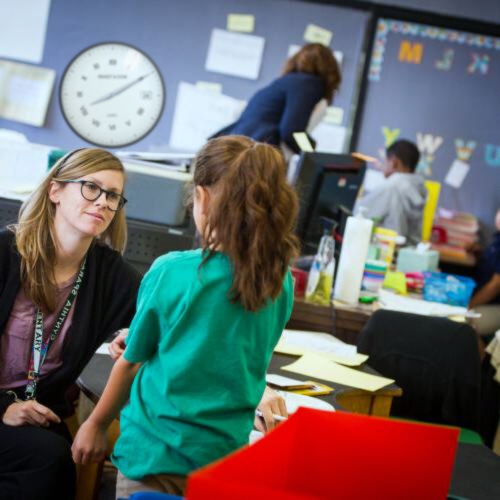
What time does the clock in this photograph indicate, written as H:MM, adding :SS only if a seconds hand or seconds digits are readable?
8:10
